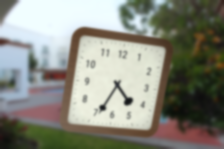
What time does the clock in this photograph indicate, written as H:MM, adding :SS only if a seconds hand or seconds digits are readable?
4:34
